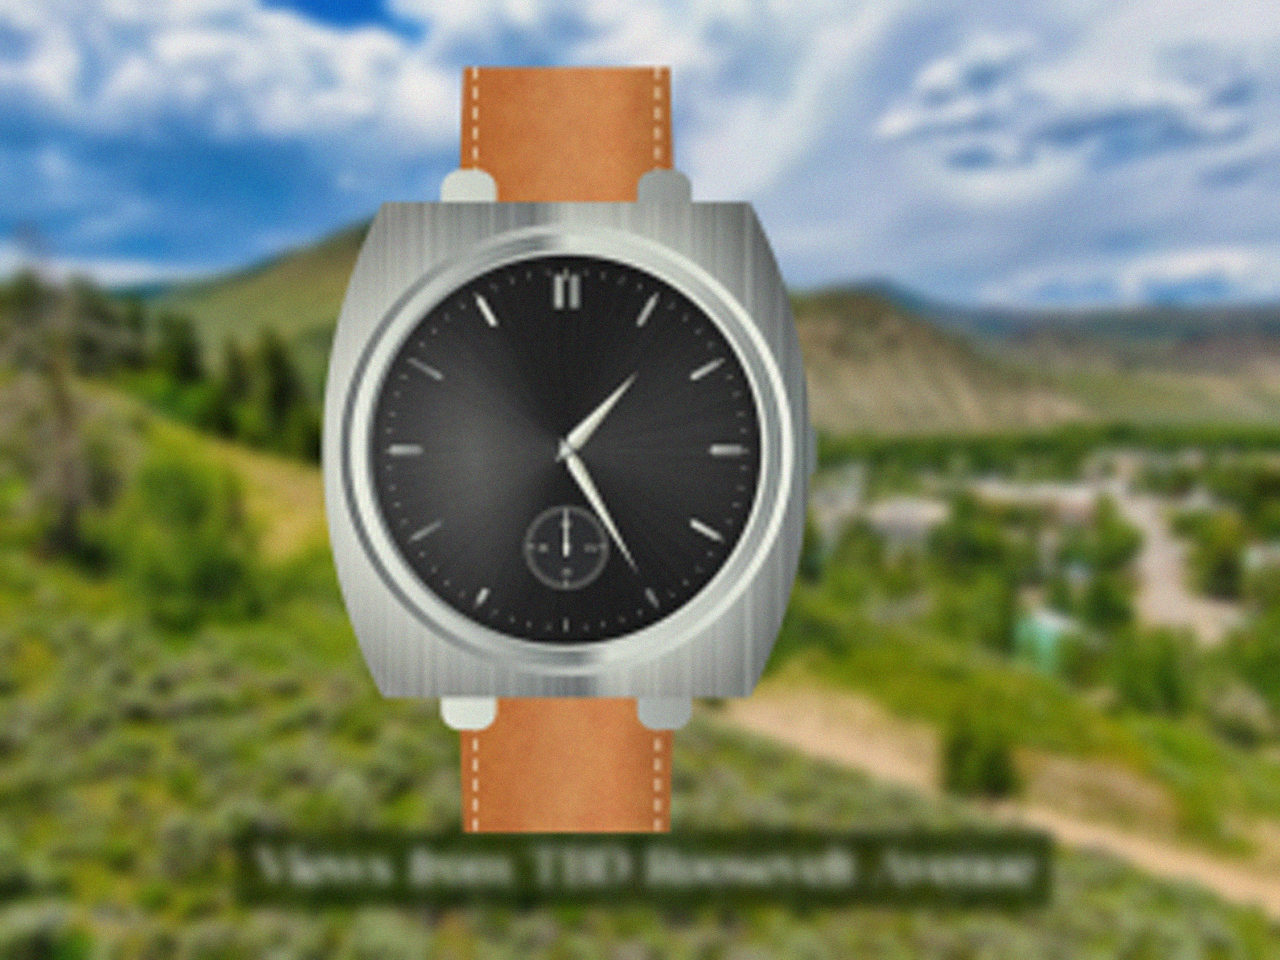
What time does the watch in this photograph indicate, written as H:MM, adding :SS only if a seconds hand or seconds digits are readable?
1:25
